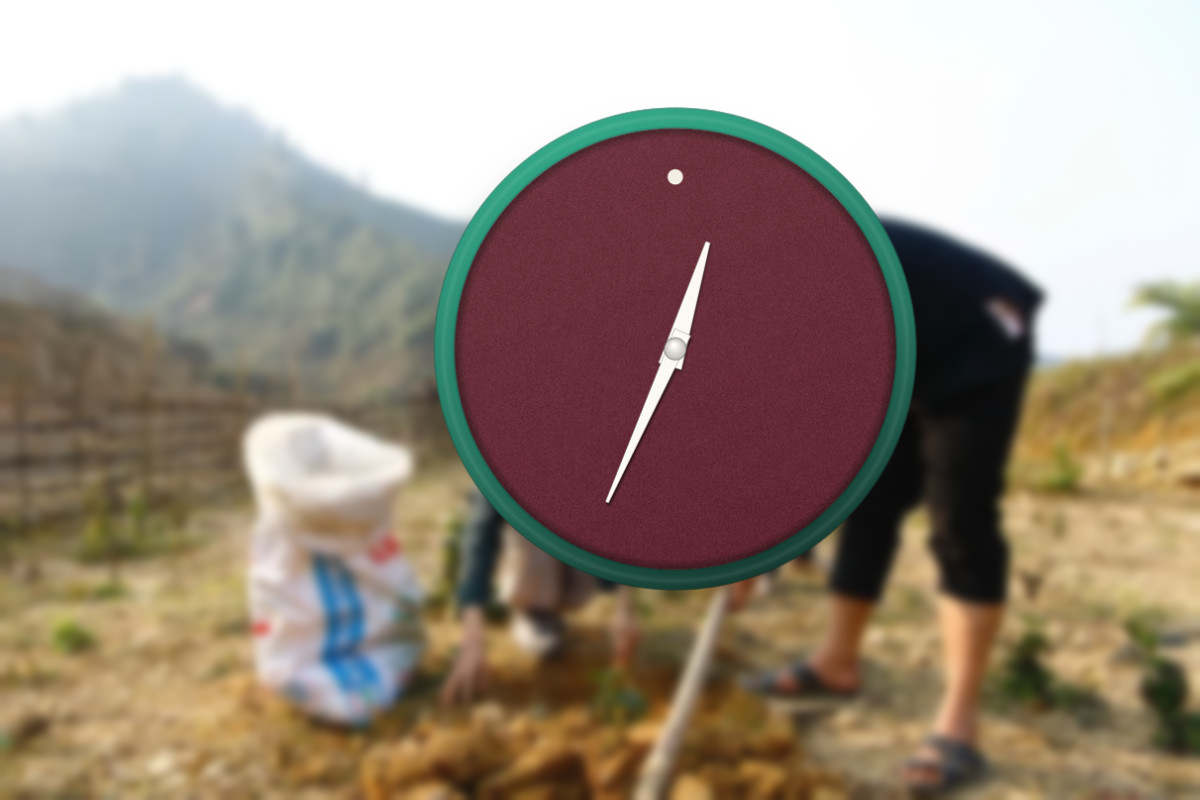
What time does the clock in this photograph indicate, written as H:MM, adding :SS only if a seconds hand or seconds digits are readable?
12:34
